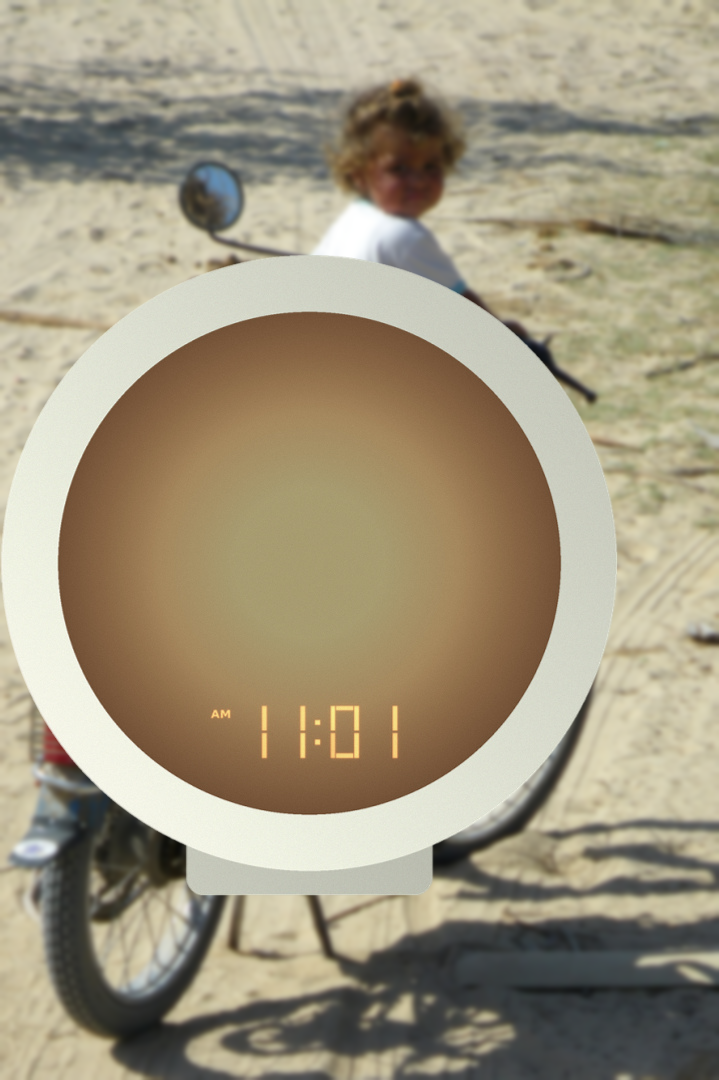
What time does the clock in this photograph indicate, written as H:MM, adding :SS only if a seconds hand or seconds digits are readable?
11:01
